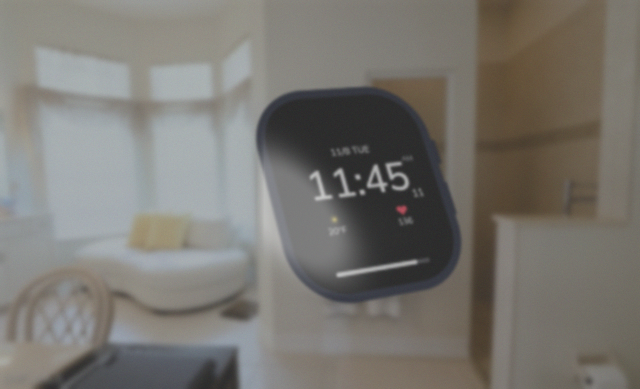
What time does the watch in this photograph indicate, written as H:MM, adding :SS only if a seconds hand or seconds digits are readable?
11:45
